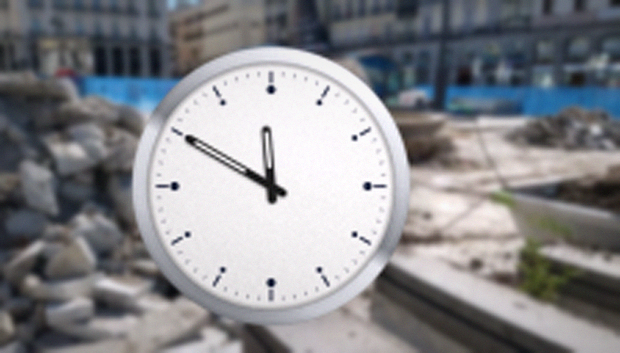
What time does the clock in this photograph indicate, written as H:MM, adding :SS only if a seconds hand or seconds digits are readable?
11:50
